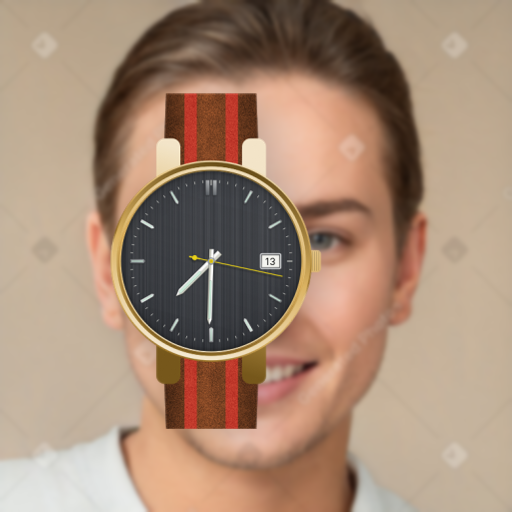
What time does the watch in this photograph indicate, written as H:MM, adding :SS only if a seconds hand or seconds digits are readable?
7:30:17
